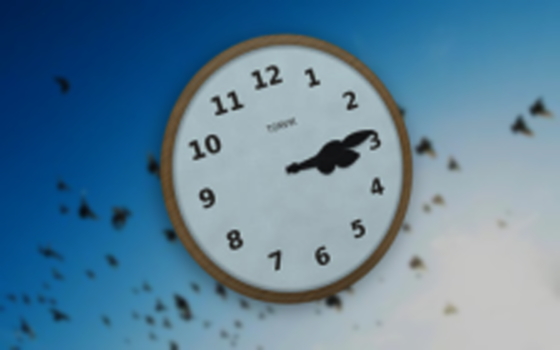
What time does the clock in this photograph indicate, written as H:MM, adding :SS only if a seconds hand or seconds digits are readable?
3:14
